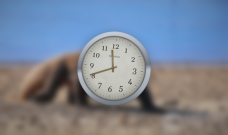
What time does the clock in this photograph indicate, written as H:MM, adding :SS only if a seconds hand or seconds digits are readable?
11:41
